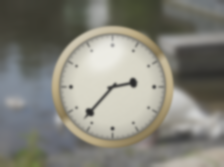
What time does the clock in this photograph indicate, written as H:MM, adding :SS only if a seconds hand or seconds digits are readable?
2:37
